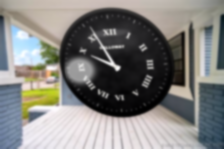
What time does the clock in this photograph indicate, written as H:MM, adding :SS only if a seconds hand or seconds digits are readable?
9:56
